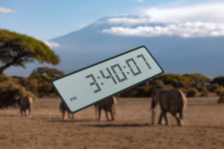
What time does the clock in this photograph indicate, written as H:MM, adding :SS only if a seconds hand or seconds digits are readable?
3:40:07
